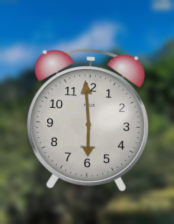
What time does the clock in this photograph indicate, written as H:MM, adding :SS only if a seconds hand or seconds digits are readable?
5:59
